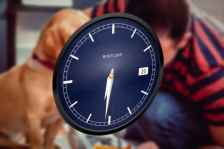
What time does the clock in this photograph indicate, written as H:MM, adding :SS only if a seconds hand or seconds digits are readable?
6:31
